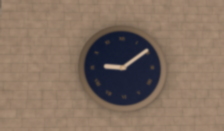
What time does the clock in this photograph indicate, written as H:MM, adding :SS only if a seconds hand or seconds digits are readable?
9:09
